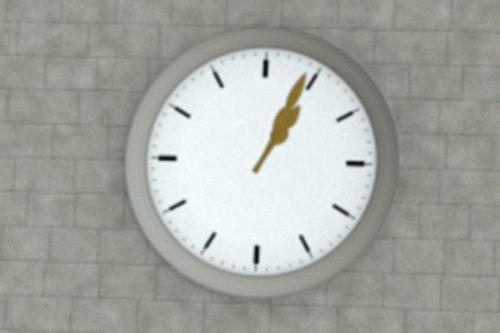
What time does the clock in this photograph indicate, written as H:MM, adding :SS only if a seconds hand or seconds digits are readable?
1:04
